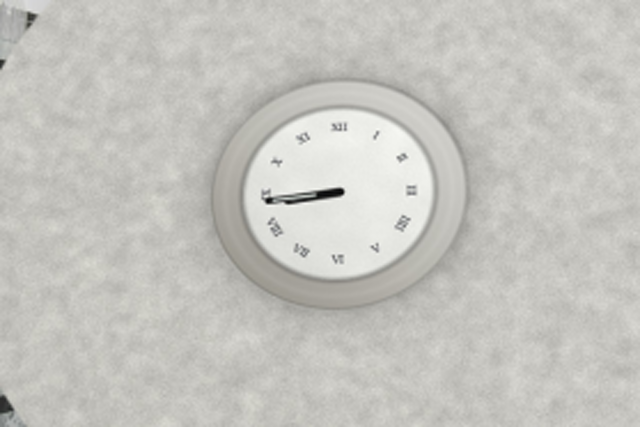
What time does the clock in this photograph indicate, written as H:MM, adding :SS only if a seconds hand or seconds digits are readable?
8:44
